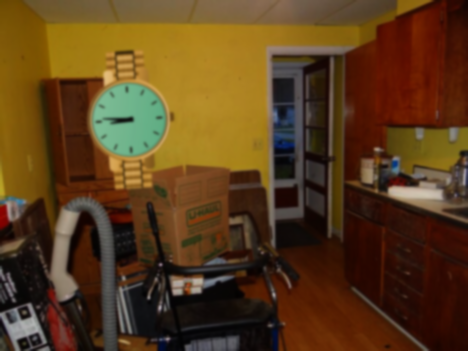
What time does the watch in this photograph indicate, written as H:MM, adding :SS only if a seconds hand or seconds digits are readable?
8:46
